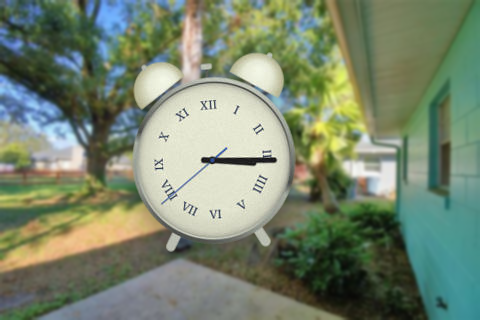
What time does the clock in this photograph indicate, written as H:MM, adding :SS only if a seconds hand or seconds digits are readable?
3:15:39
